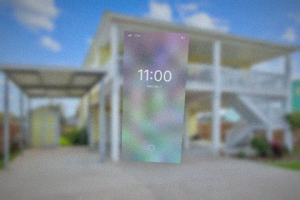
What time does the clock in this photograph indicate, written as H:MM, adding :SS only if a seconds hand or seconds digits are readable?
11:00
